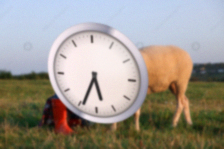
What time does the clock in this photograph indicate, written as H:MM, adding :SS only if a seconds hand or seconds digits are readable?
5:34
